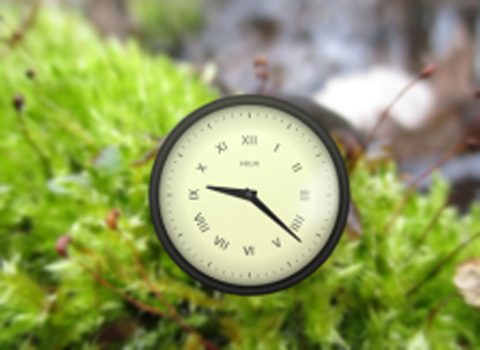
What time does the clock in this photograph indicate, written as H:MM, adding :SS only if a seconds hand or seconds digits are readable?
9:22
